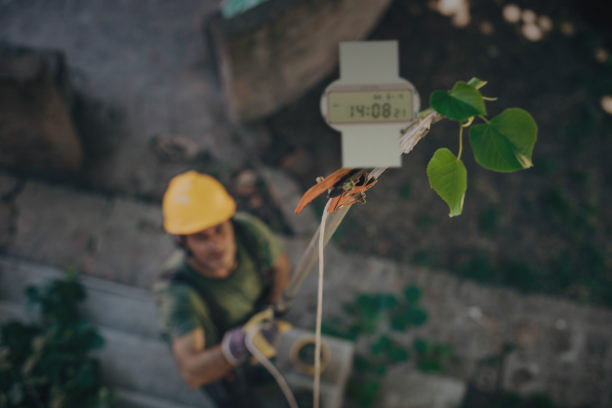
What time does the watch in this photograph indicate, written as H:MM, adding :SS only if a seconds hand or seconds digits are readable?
14:08
